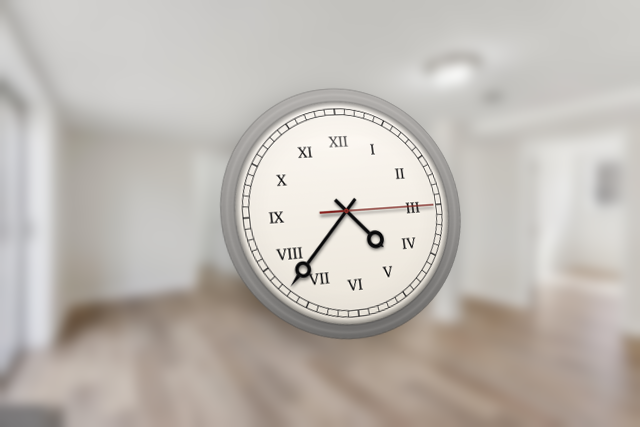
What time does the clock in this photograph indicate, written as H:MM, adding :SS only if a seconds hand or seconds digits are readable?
4:37:15
